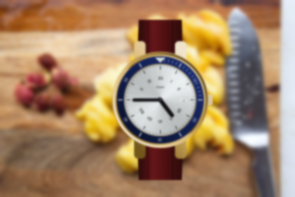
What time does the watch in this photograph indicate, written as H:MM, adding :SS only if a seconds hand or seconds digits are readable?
4:45
